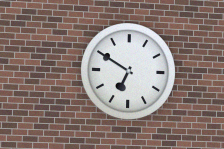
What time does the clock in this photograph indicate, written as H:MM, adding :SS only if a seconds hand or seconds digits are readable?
6:50
